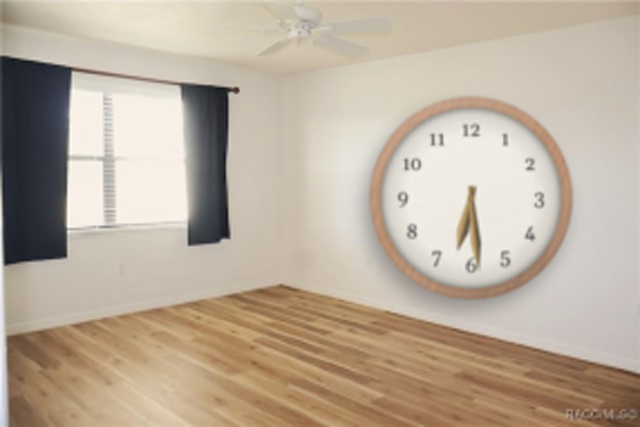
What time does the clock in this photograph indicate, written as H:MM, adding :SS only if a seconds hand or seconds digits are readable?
6:29
